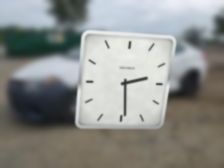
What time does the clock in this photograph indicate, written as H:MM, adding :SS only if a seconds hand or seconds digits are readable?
2:29
